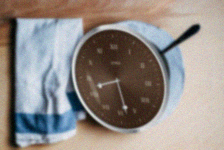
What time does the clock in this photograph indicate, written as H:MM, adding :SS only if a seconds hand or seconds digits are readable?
8:28
